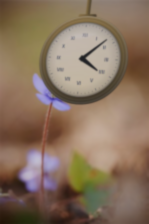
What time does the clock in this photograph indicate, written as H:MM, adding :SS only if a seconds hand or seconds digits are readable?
4:08
